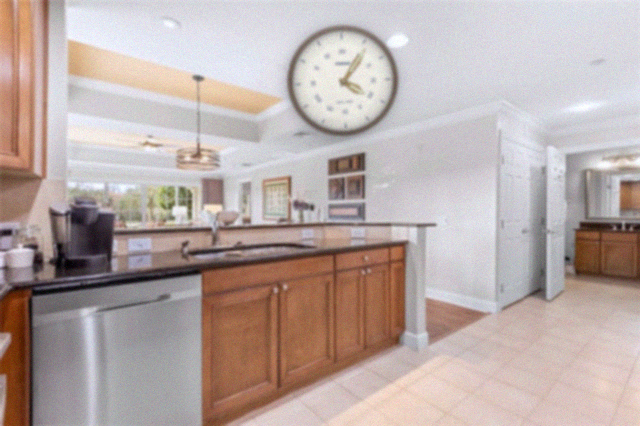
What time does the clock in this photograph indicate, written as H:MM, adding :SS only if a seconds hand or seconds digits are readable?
4:06
